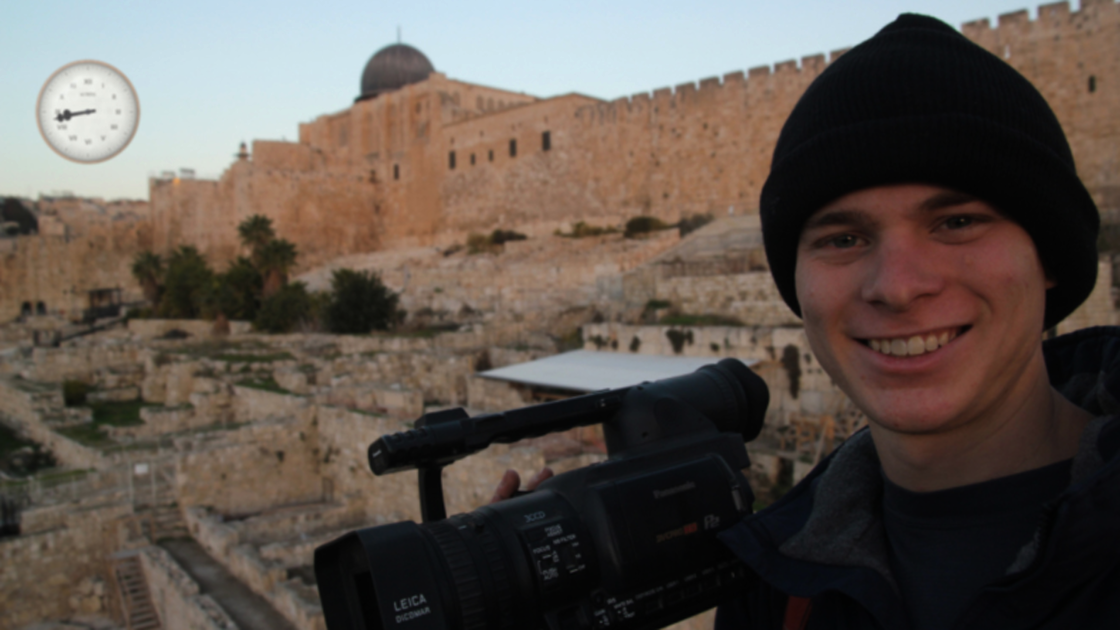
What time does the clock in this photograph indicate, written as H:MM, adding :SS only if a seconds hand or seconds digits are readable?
8:43
